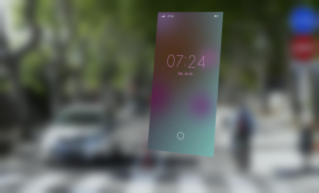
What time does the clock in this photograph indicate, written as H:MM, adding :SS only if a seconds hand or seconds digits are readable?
7:24
